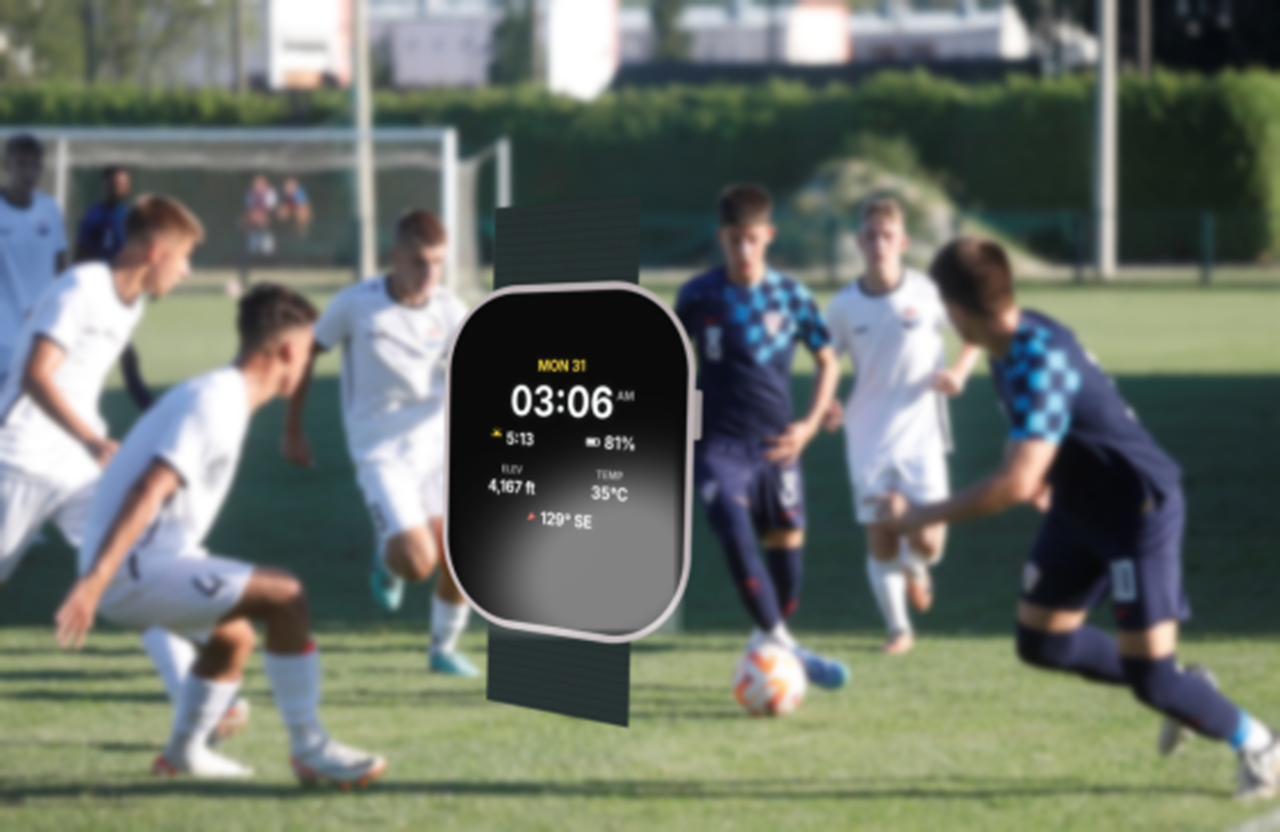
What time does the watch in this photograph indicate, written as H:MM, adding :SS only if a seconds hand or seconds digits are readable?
3:06
